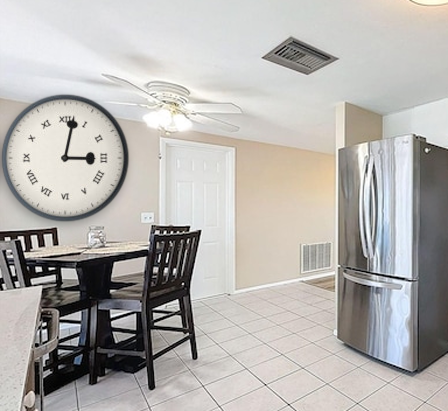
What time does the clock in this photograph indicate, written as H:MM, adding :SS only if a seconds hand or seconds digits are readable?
3:02
